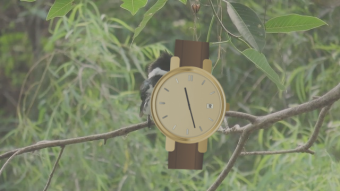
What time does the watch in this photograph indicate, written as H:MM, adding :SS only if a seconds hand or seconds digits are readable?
11:27
